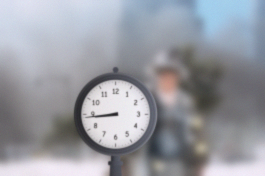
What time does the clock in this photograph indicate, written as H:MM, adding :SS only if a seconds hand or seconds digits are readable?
8:44
